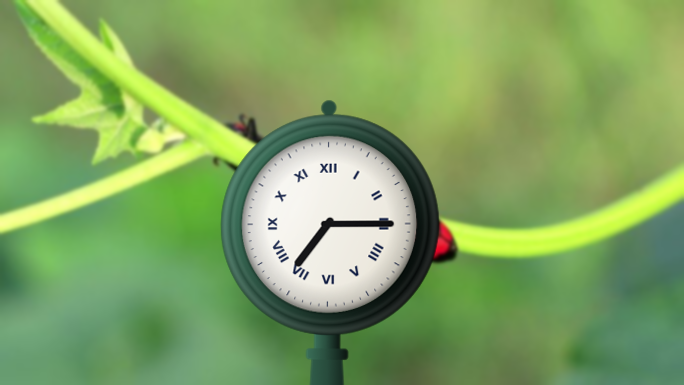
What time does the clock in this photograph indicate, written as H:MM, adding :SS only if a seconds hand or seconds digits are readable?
7:15
